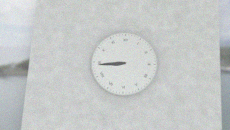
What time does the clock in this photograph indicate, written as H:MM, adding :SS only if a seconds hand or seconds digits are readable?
8:44
